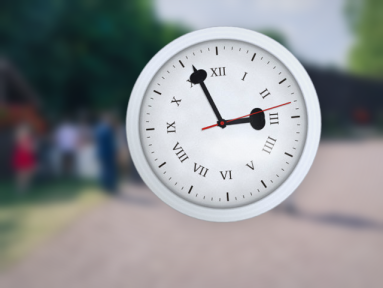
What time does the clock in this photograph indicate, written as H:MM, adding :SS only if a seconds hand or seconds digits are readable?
2:56:13
